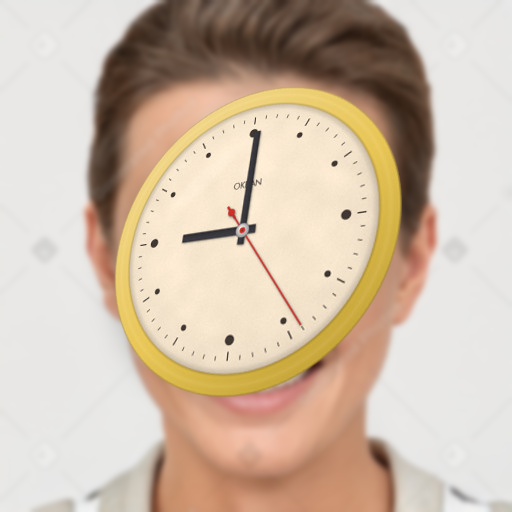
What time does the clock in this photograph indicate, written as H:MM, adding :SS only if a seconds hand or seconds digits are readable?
9:00:24
